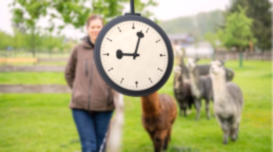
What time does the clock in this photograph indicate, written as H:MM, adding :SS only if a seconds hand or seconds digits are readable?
9:03
